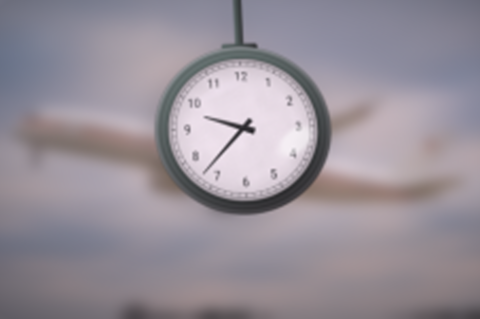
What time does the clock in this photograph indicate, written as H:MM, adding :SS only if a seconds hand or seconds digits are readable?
9:37
